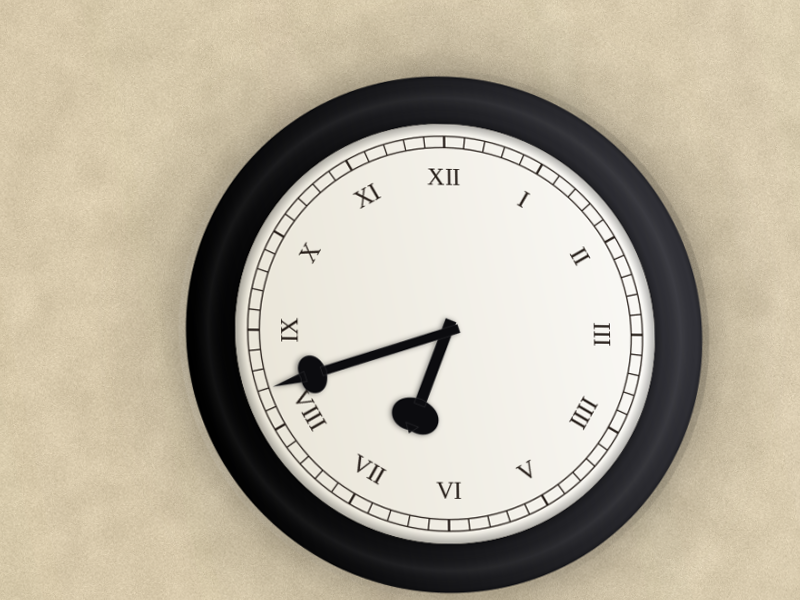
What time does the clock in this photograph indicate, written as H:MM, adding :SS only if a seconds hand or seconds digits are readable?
6:42
